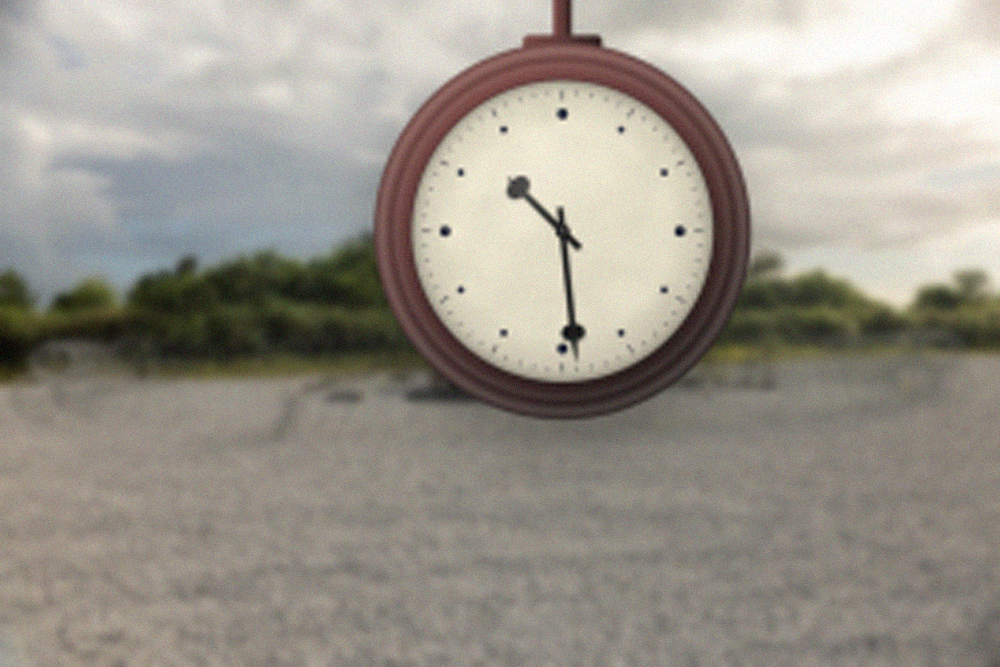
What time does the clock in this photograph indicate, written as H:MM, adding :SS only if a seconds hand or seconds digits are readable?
10:29
